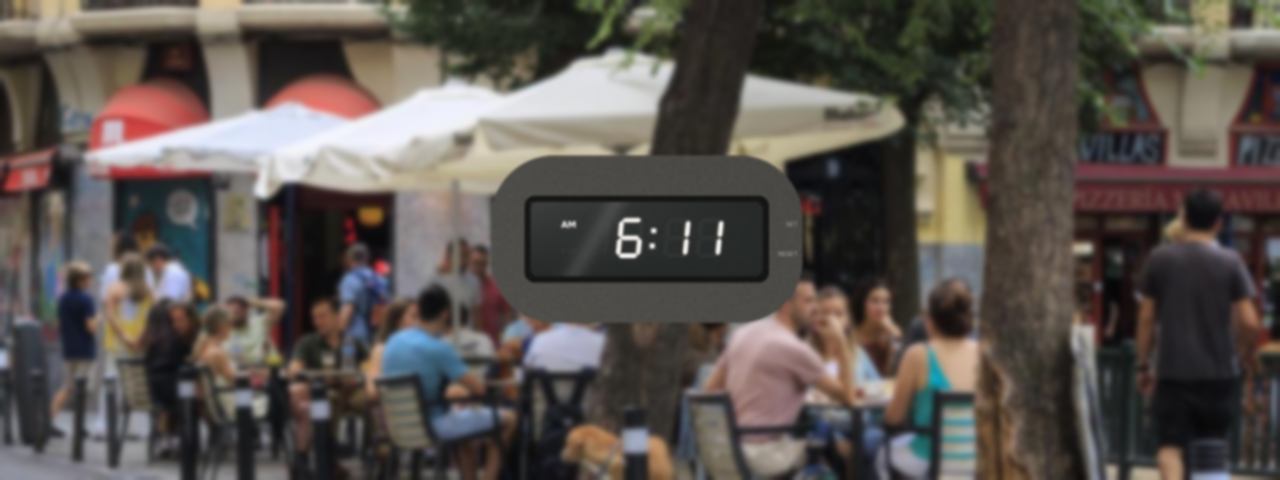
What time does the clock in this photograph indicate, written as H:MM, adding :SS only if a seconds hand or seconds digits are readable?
6:11
